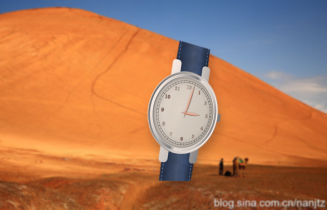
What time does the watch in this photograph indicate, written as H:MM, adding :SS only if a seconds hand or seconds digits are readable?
3:02
